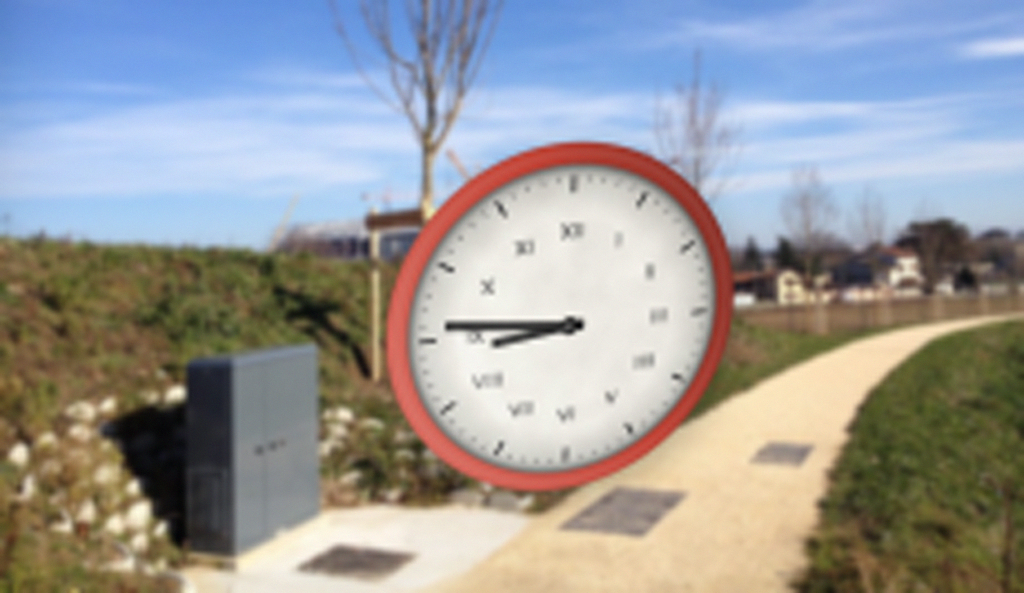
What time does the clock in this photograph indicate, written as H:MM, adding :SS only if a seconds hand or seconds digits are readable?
8:46
